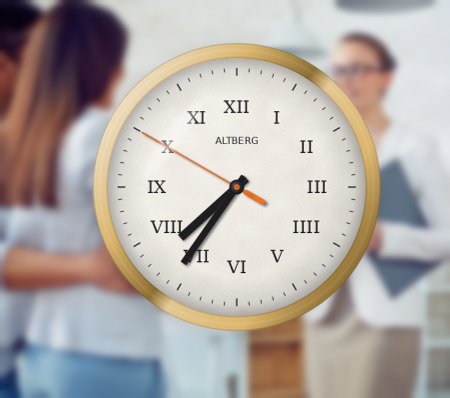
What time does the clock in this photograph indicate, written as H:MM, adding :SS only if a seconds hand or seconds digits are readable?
7:35:50
